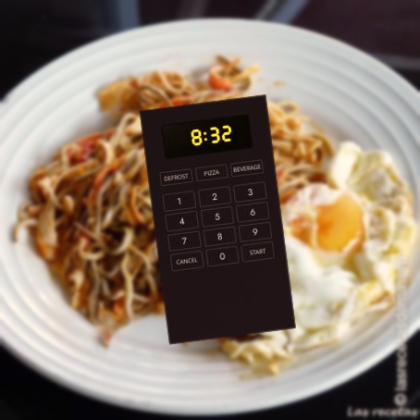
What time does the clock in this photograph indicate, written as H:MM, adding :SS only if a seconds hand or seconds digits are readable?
8:32
